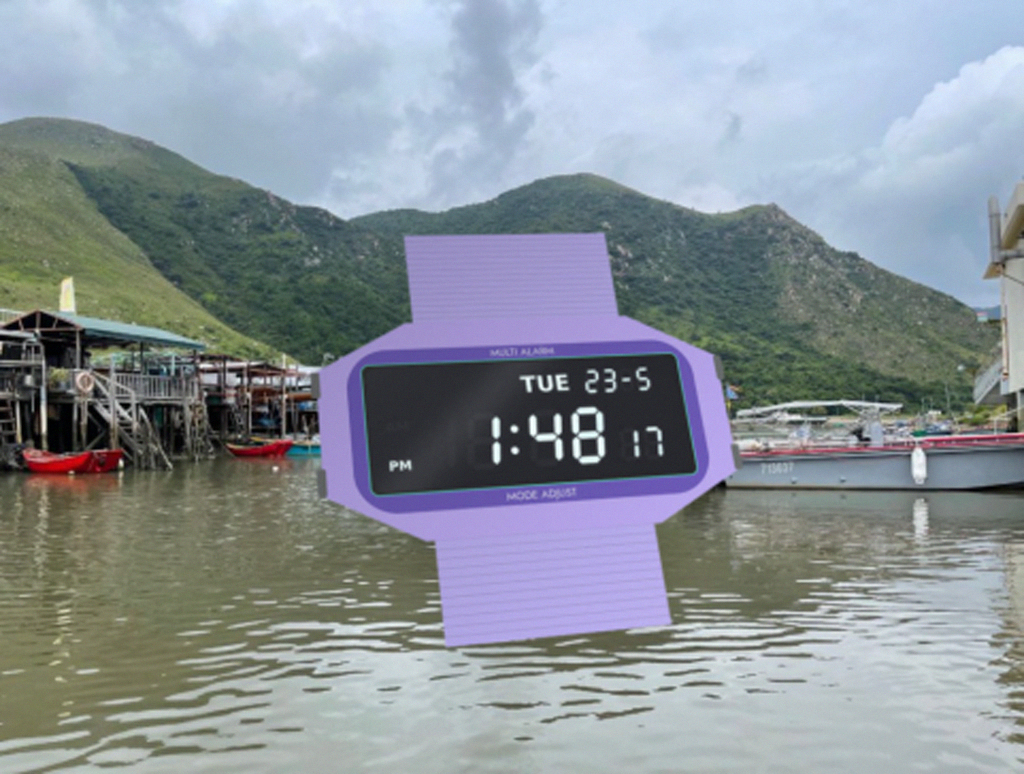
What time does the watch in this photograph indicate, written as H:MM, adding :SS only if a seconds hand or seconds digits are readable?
1:48:17
